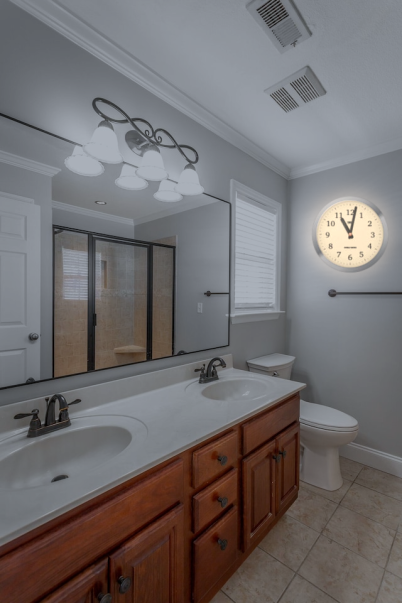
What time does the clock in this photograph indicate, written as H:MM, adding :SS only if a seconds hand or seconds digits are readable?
11:02
